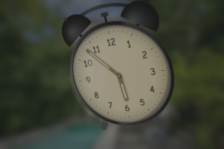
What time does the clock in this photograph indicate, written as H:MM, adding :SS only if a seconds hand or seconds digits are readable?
5:53
